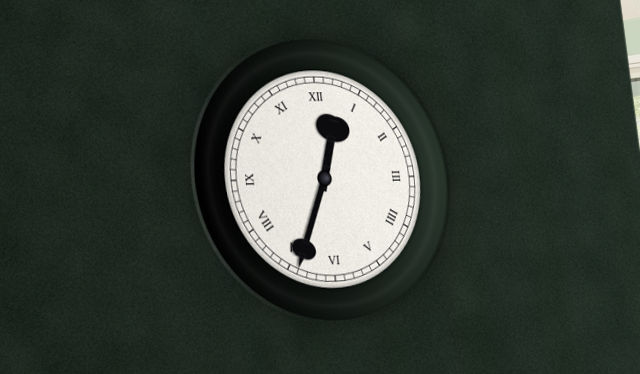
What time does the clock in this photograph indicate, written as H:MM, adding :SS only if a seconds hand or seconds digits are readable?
12:34
